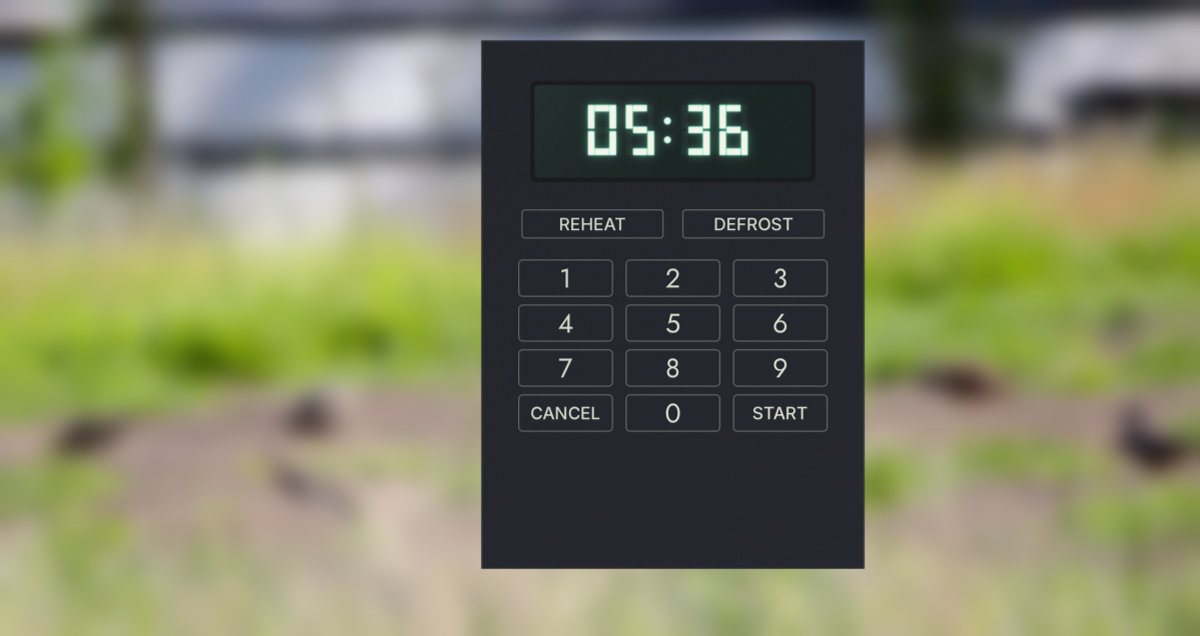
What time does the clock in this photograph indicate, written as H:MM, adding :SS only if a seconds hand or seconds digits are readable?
5:36
